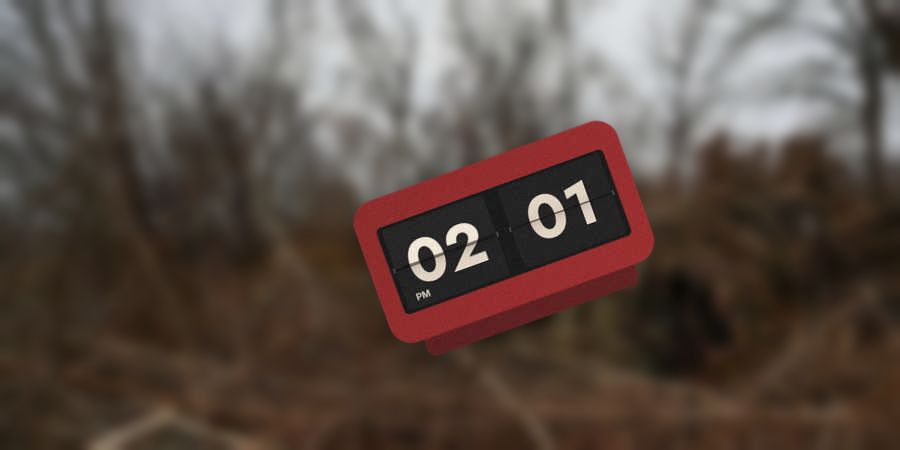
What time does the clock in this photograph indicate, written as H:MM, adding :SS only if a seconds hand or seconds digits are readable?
2:01
